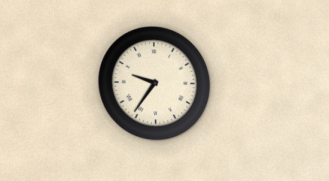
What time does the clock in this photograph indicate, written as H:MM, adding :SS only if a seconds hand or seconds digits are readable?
9:36
